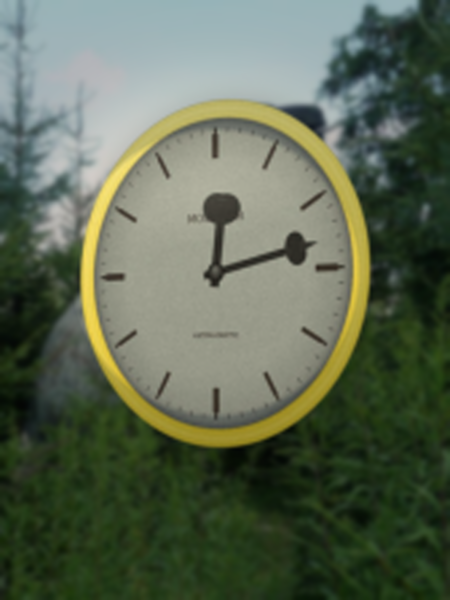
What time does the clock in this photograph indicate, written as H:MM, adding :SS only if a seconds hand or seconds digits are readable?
12:13
